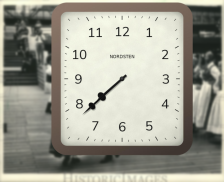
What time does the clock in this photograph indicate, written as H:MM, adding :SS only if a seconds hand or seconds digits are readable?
7:38
